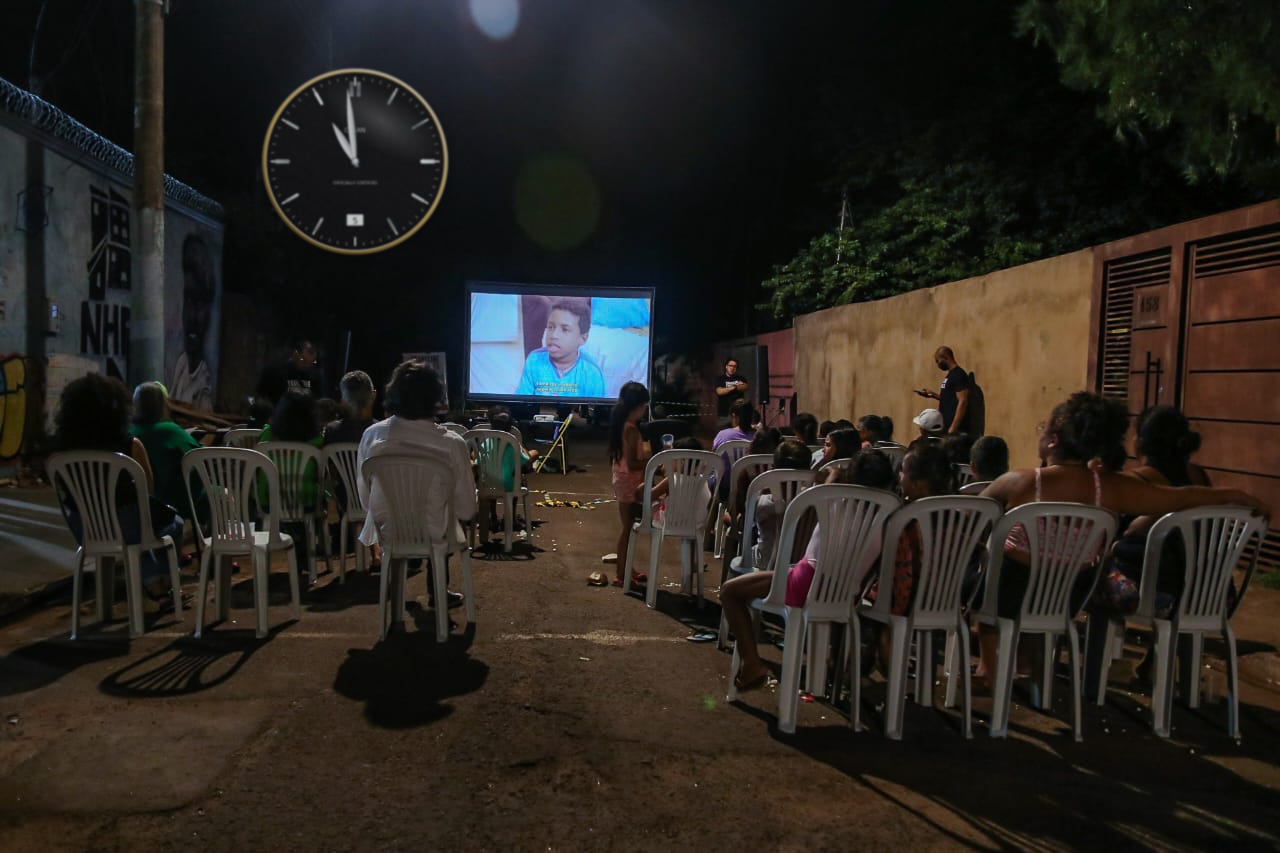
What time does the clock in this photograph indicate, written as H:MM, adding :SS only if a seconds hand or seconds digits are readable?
10:59
